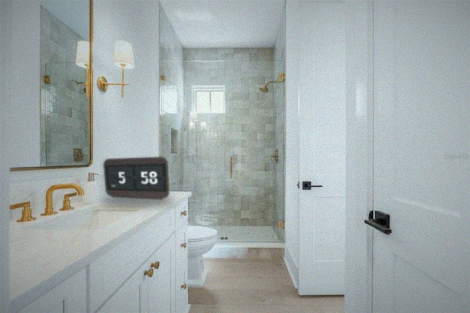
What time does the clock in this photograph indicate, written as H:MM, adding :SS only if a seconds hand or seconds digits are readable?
5:58
